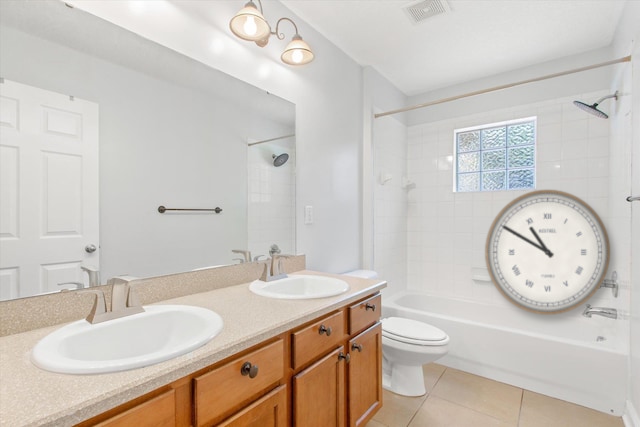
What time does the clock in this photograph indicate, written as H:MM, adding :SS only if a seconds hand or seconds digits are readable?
10:50
